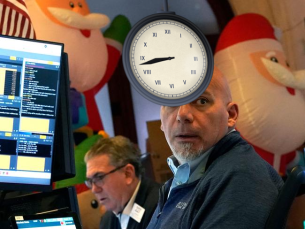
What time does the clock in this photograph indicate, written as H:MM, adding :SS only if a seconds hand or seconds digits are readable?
8:43
